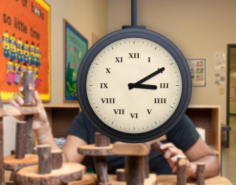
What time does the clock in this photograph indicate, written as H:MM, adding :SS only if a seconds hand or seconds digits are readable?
3:10
